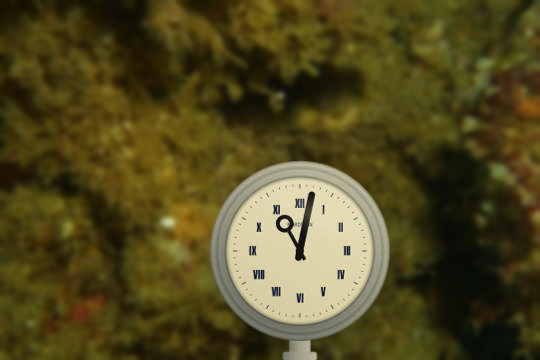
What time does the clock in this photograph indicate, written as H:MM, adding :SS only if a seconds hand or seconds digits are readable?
11:02
